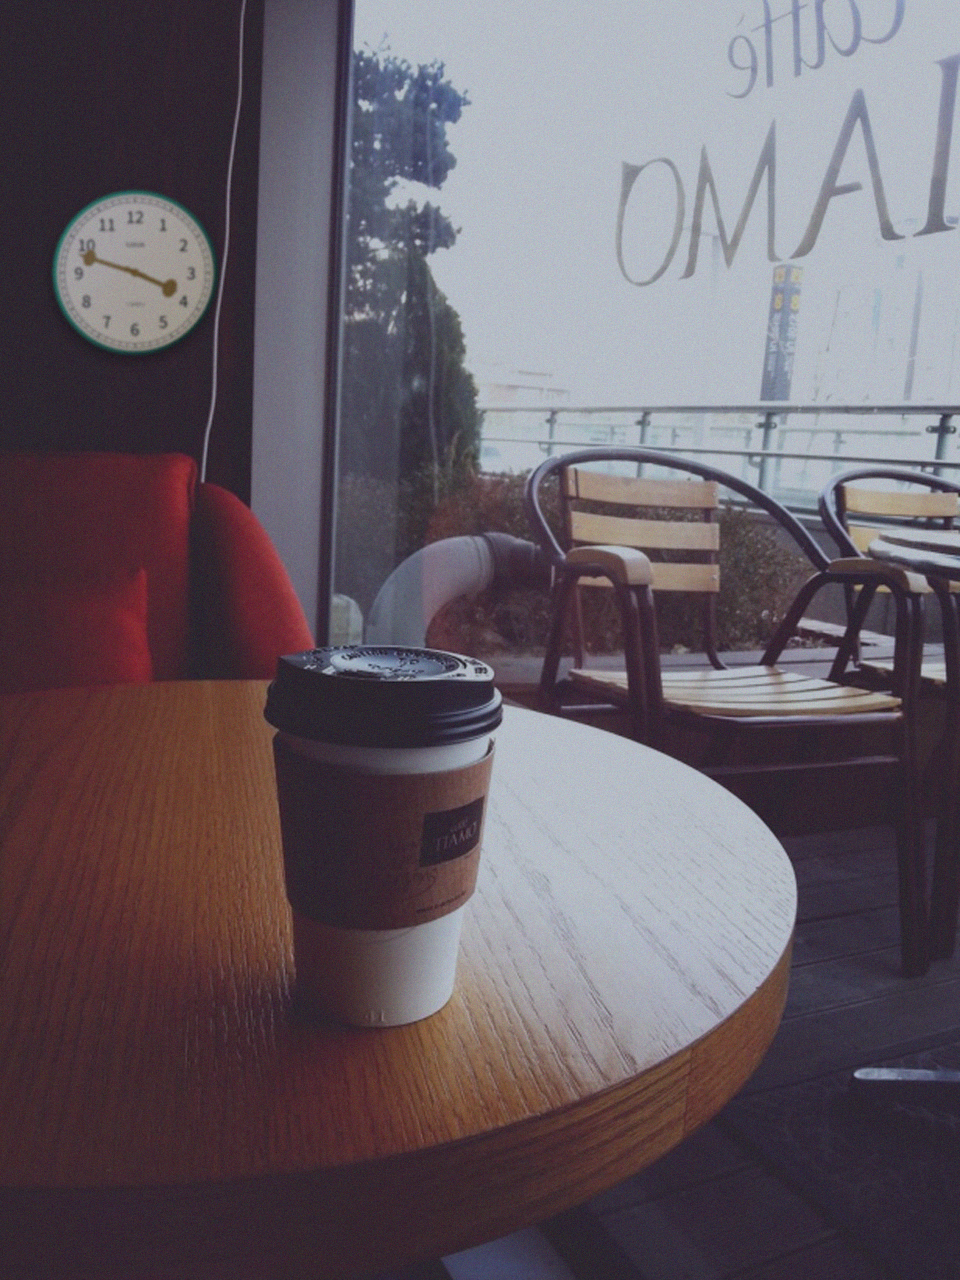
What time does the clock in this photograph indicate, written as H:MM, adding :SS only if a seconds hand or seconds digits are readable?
3:48
